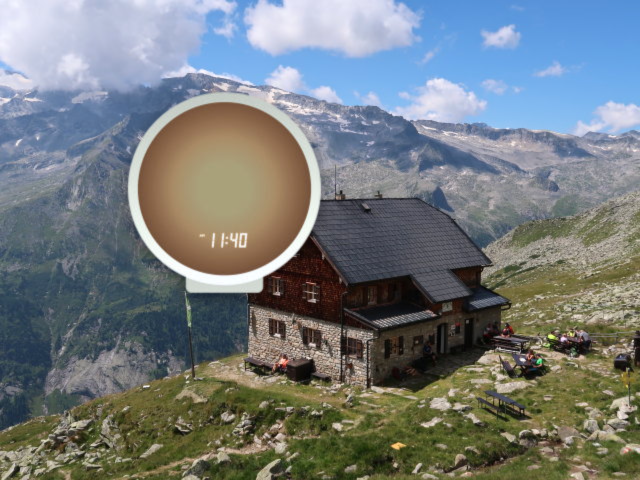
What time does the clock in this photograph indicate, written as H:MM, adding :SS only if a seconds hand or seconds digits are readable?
11:40
